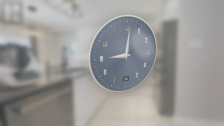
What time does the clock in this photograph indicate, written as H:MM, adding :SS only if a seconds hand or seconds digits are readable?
9:01
